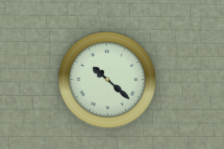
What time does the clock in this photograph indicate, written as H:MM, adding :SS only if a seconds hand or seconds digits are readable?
10:22
